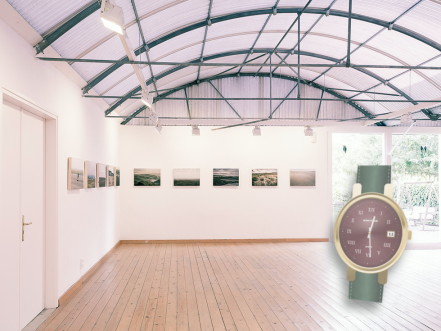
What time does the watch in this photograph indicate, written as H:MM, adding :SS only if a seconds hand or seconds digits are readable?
12:29
